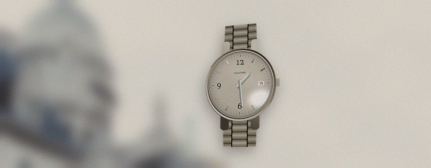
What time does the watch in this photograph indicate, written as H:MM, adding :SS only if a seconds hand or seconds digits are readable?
1:29
